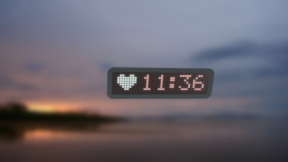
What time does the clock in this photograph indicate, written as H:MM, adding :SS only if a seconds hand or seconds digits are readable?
11:36
